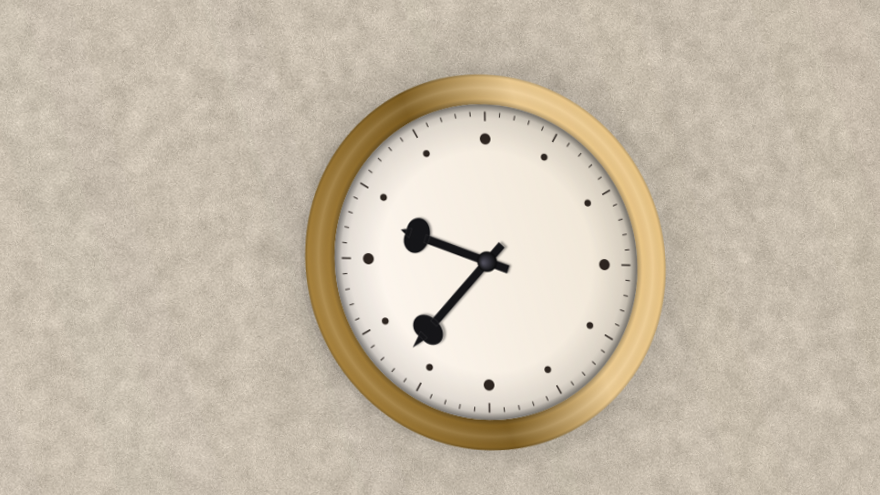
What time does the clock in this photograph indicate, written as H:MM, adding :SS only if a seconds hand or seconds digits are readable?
9:37
